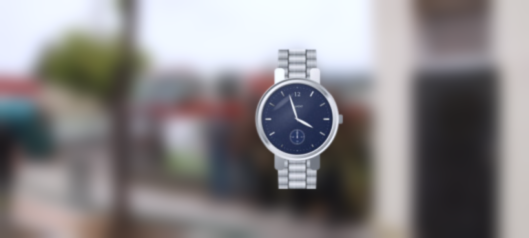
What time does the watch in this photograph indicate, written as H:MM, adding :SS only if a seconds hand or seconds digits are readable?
3:57
